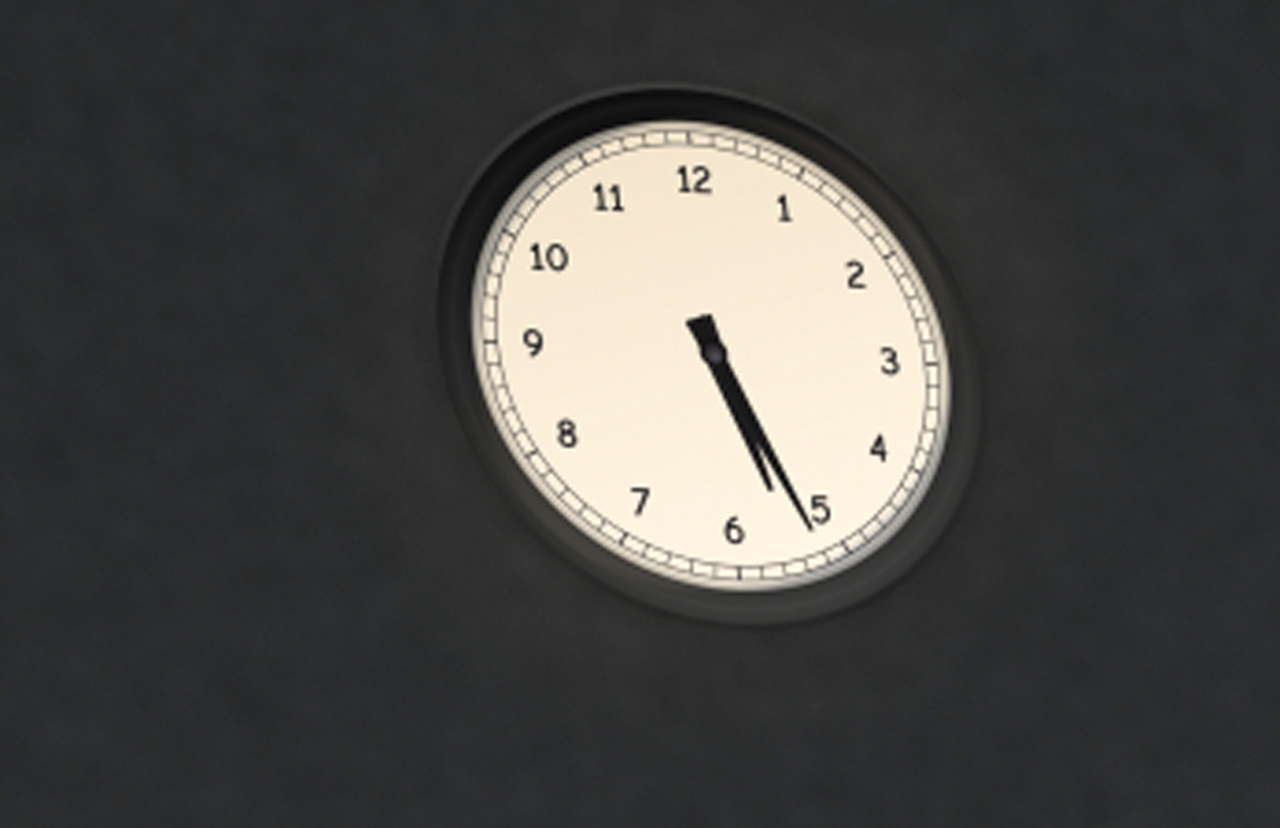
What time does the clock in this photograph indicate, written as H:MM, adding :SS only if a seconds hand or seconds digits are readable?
5:26
